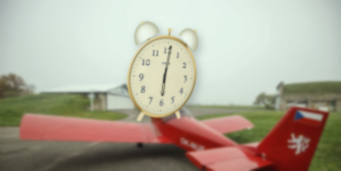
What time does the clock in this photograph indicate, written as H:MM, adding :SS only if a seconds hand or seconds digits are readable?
6:01
